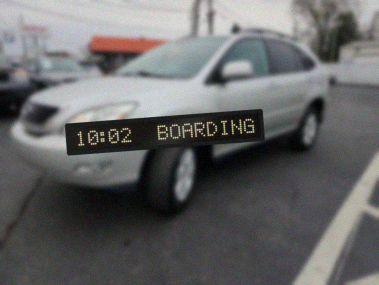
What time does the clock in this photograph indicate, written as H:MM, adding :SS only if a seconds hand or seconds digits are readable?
10:02
